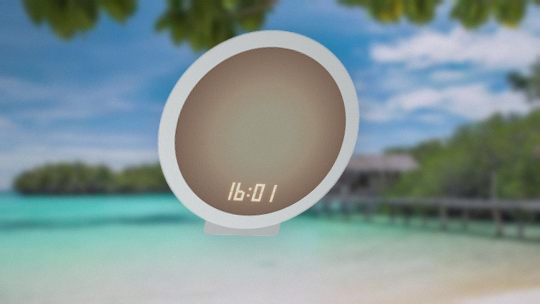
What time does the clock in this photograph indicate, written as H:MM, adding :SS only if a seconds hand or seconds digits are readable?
16:01
